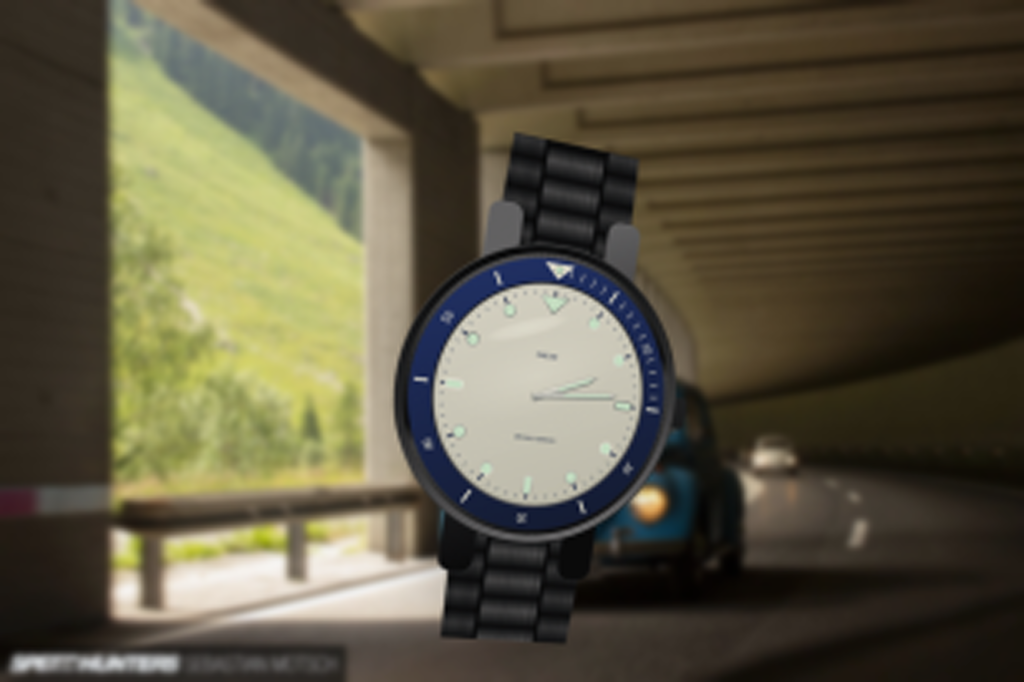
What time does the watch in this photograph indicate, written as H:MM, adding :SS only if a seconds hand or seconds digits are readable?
2:14
